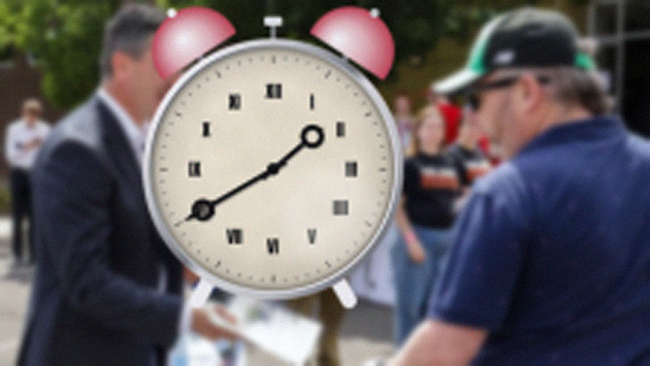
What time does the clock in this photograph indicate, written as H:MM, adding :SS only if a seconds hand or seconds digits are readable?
1:40
